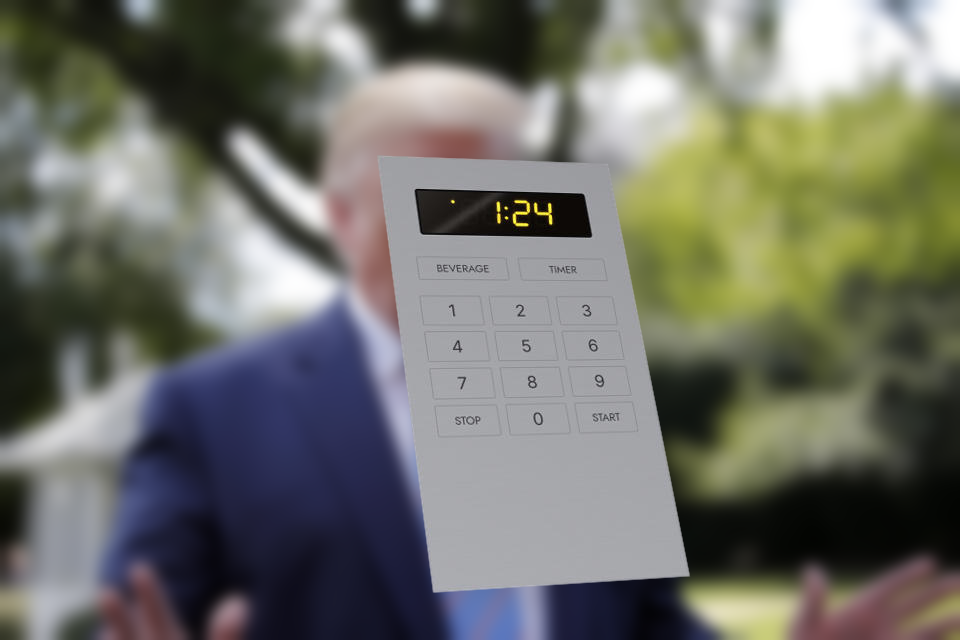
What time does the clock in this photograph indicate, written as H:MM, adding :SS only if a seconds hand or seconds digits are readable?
1:24
